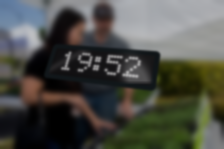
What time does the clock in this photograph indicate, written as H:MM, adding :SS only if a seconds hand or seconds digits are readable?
19:52
